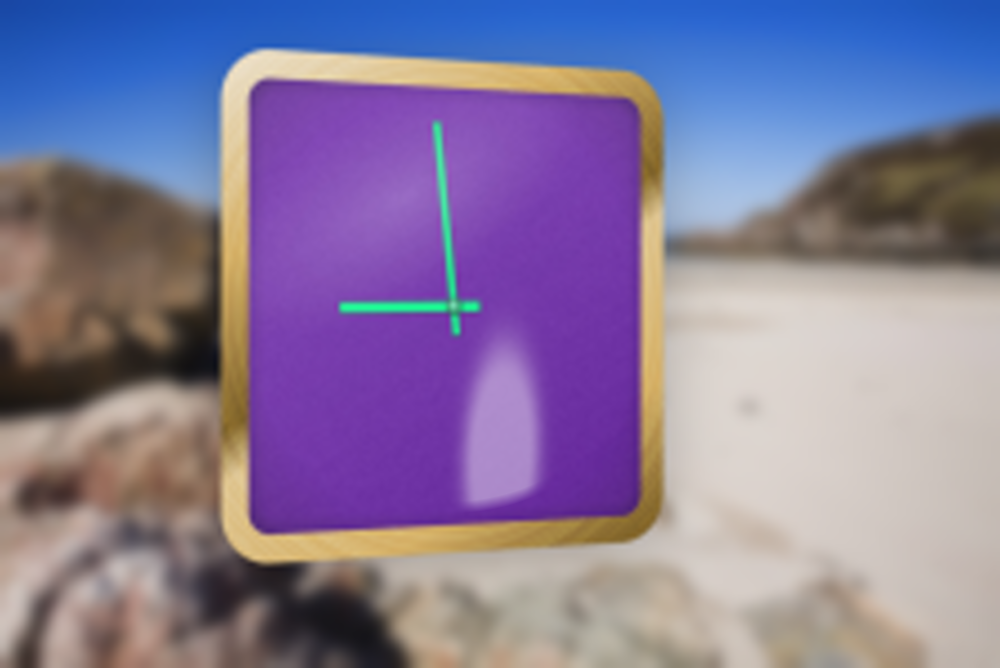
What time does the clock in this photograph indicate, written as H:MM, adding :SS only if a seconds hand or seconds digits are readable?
8:59
